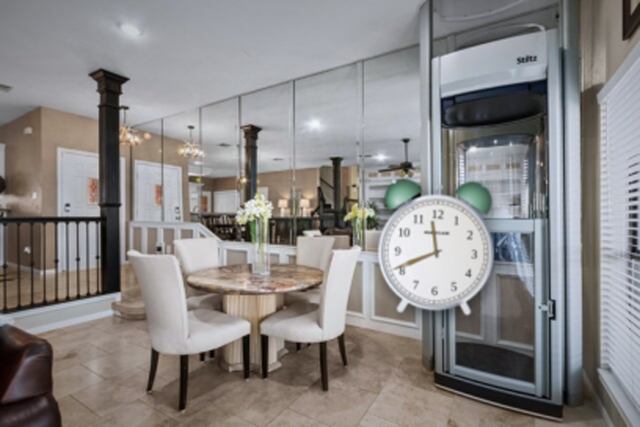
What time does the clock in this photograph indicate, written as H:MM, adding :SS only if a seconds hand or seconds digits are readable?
11:41
